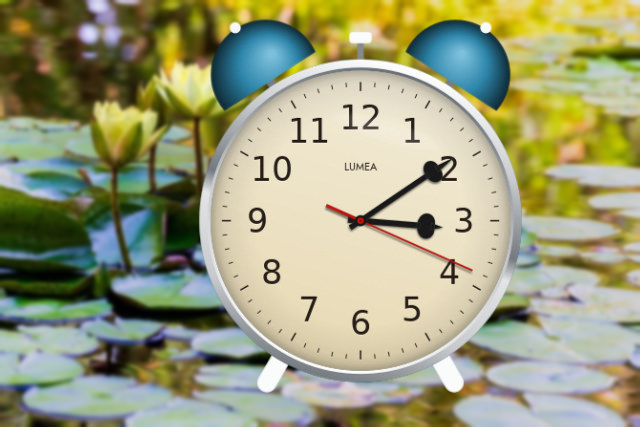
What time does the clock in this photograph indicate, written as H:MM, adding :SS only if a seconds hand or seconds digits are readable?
3:09:19
